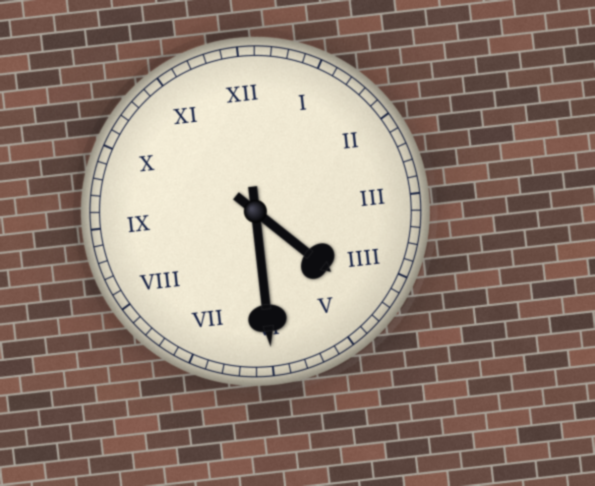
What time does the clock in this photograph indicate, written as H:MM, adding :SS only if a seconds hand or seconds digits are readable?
4:30
